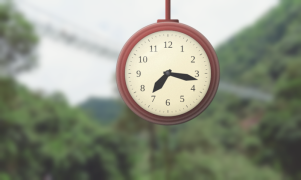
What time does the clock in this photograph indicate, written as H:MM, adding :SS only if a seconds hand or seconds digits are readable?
7:17
